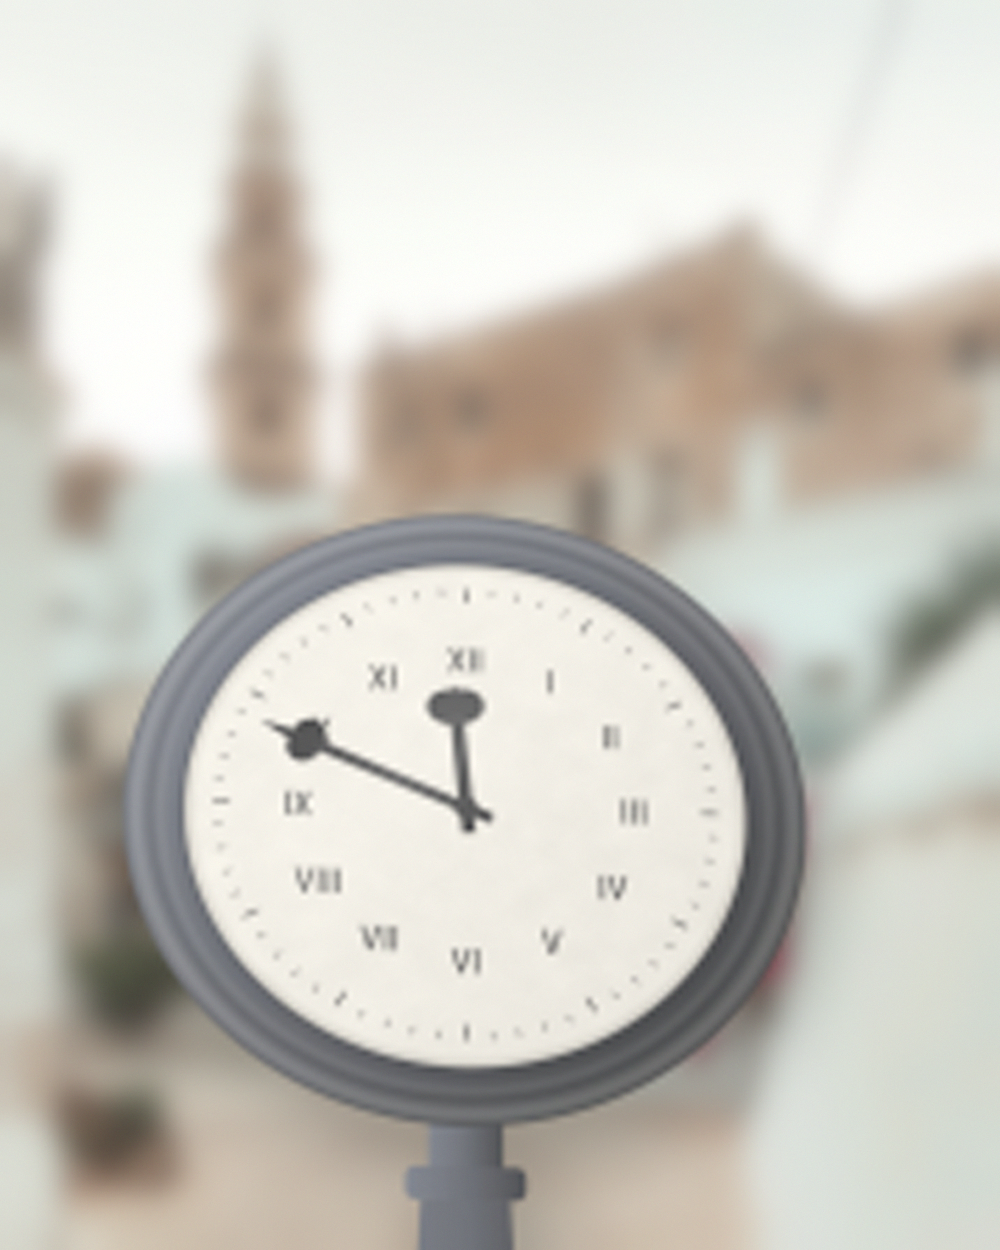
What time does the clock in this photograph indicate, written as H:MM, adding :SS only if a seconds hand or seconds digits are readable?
11:49
